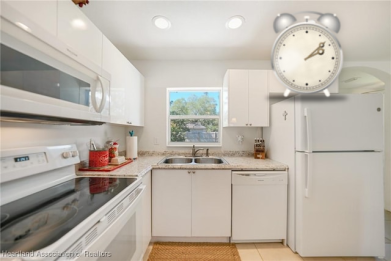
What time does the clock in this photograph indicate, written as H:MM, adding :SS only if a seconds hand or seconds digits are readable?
2:08
